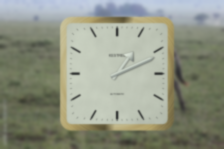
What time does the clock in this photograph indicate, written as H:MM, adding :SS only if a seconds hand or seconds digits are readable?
1:11
